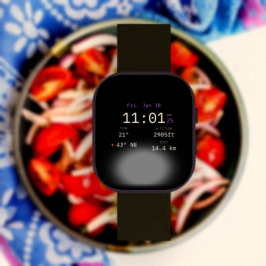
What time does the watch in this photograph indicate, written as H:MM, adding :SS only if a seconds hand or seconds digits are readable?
11:01
